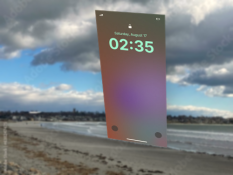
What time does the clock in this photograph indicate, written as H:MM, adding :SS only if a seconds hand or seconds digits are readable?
2:35
